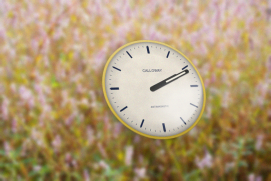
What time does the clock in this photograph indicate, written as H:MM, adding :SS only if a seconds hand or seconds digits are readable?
2:11
